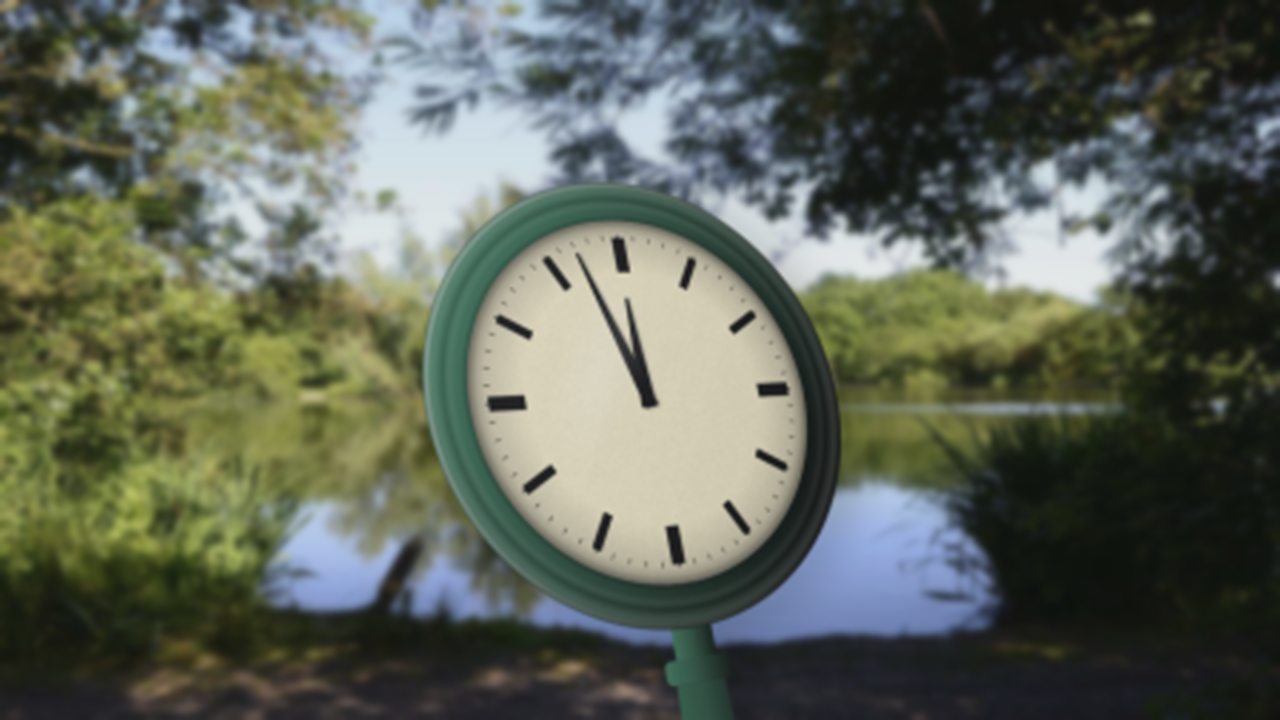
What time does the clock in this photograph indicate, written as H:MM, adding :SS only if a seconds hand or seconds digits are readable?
11:57
